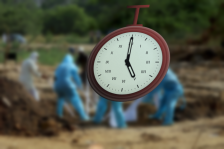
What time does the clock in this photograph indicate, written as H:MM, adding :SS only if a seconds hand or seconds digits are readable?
5:00
